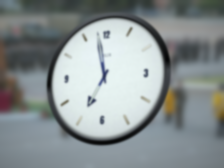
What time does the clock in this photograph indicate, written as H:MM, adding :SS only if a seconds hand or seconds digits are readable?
6:58
